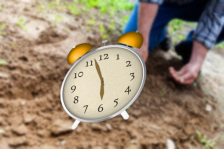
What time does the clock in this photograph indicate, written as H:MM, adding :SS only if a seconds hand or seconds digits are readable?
5:57
